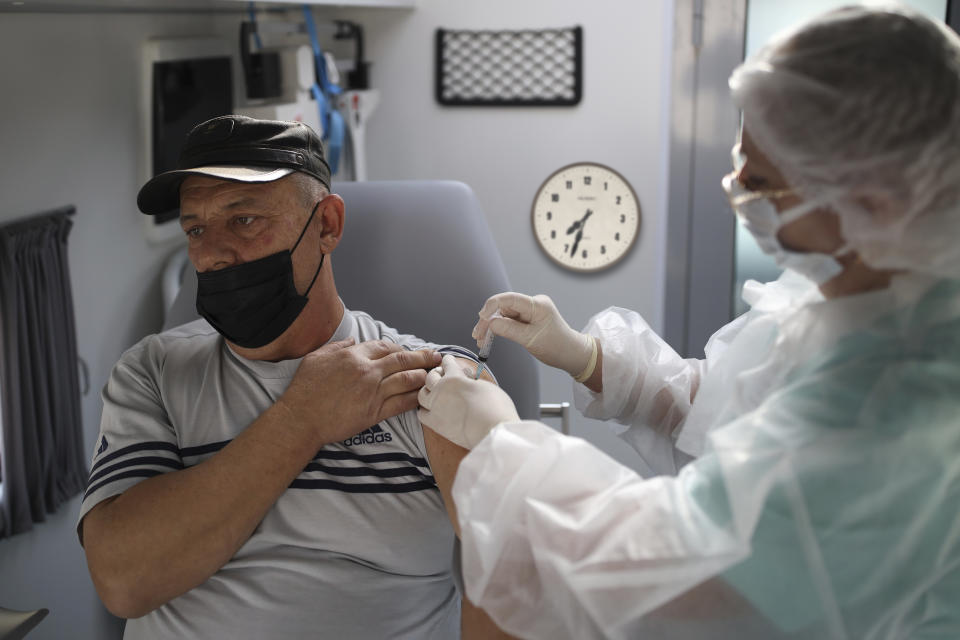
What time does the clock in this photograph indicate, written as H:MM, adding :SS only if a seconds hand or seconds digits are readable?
7:33
